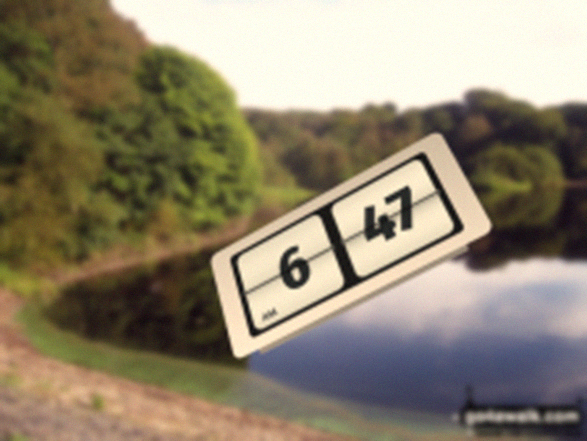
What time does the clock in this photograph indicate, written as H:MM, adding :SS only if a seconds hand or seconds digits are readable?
6:47
